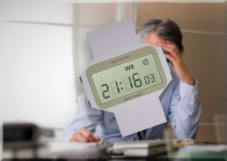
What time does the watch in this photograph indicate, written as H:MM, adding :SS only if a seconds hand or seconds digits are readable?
21:16:03
